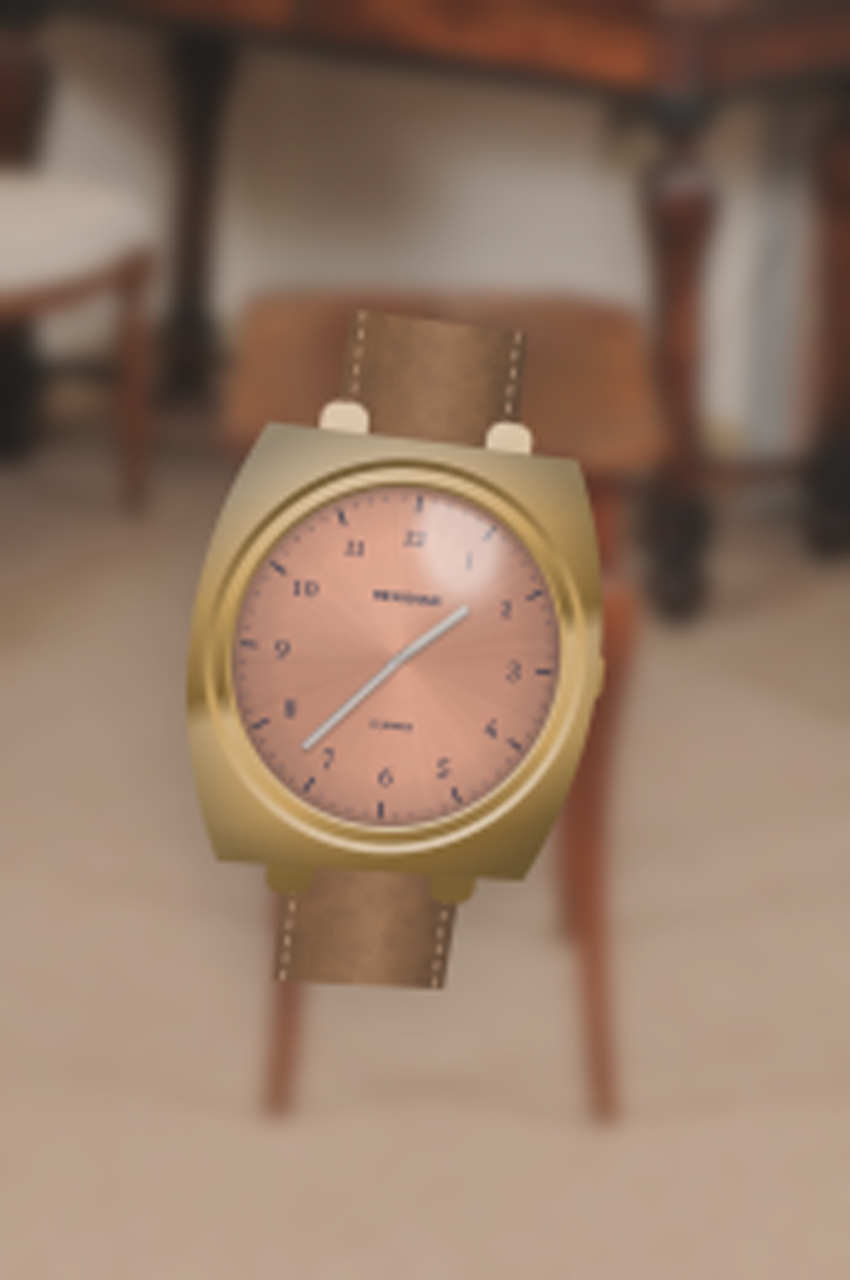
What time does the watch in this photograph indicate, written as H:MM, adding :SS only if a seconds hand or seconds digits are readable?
1:37
